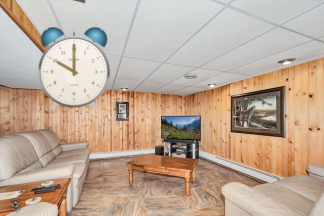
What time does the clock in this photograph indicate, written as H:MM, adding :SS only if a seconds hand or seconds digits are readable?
10:00
